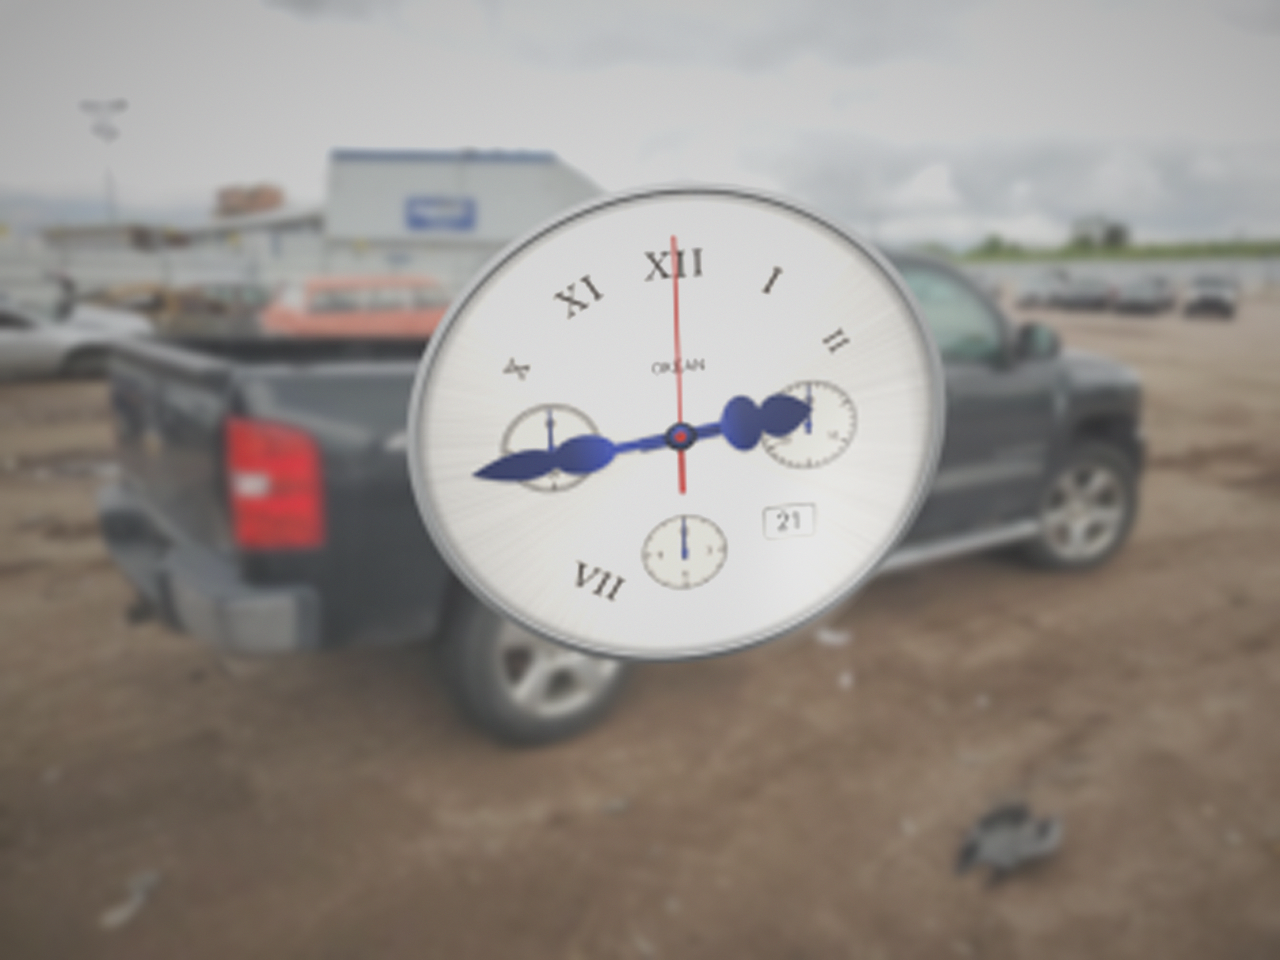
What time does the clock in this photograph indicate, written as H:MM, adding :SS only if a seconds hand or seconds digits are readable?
2:44
